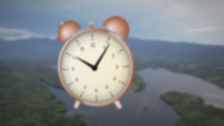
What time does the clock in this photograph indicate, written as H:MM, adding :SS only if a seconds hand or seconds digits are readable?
10:06
